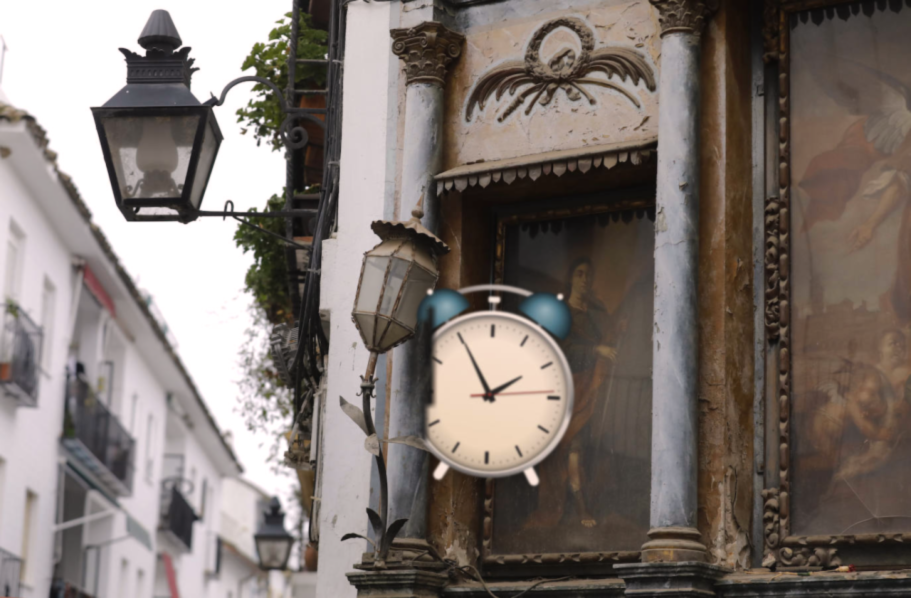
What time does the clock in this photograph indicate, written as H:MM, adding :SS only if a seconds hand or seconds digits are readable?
1:55:14
